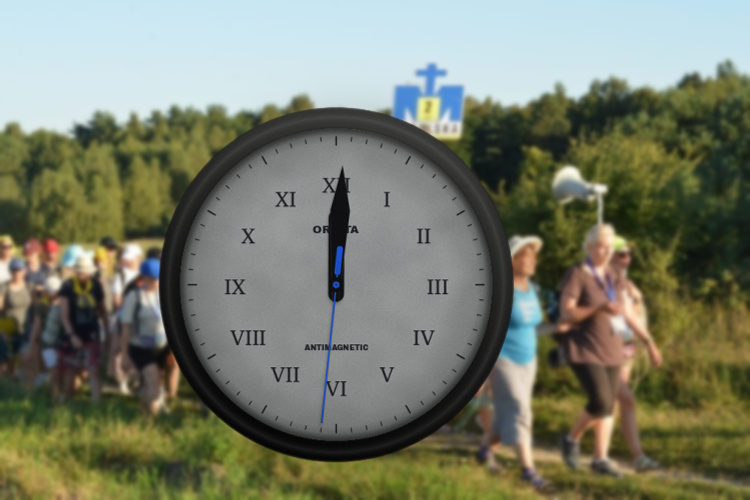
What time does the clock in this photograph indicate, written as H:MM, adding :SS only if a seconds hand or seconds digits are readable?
12:00:31
